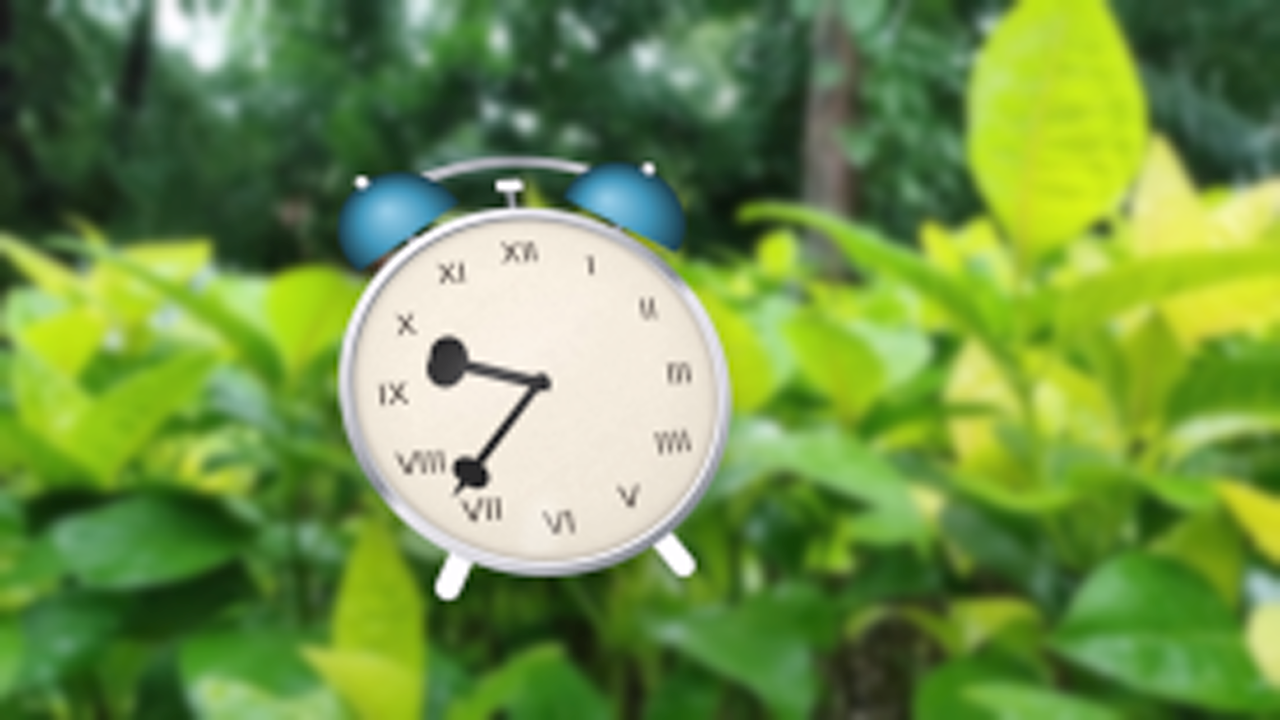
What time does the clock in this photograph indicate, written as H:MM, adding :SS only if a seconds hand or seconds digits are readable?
9:37
